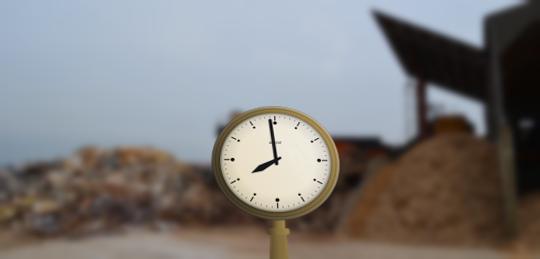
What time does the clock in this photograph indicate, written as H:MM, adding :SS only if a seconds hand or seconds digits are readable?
7:59
